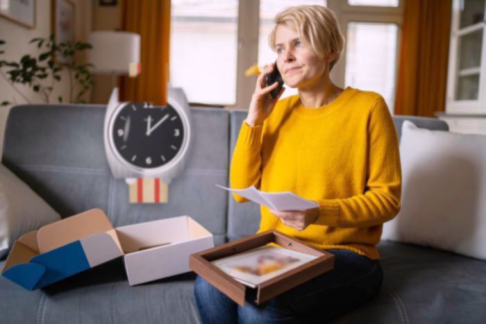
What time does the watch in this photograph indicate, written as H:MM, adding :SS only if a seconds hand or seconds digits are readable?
12:08
